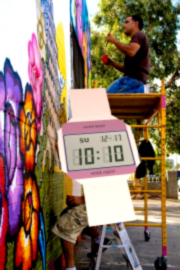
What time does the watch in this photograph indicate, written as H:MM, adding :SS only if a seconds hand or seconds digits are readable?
10:10
